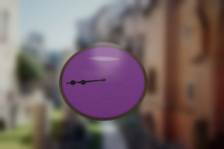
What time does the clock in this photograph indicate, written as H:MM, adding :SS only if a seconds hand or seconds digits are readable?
8:44
